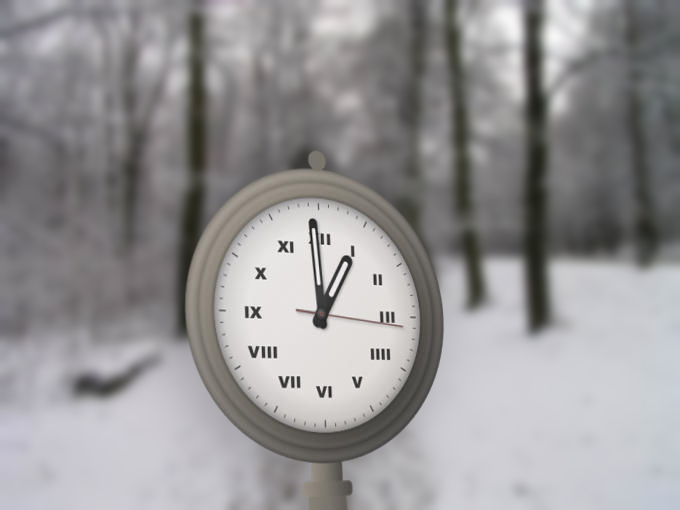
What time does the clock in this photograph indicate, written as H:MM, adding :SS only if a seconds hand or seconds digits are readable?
12:59:16
